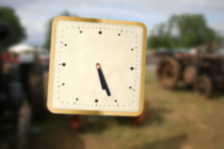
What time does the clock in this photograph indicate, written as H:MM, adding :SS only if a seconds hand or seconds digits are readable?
5:26
